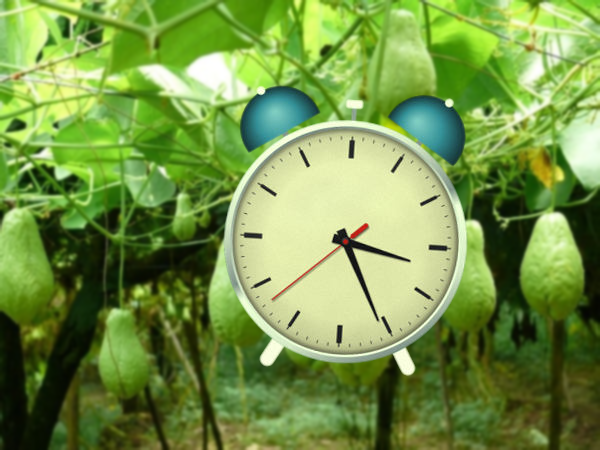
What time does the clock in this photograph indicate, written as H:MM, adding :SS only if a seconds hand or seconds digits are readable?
3:25:38
